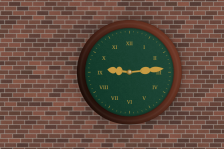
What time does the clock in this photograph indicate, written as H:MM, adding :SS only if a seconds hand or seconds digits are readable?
9:14
